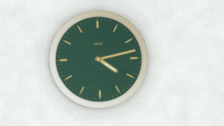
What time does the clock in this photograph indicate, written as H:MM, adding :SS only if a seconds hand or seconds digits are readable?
4:13
